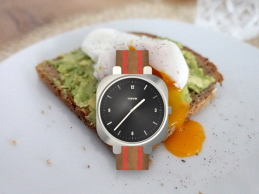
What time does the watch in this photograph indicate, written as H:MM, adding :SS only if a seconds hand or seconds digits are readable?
1:37
